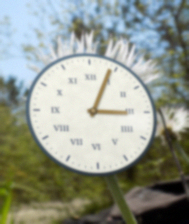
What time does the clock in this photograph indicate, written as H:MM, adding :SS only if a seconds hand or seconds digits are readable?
3:04
